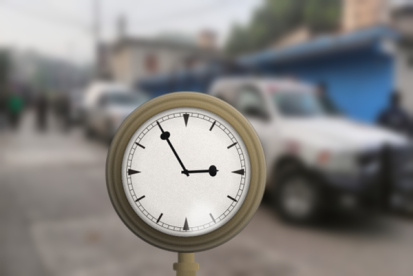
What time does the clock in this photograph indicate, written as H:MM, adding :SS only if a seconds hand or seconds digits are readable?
2:55
